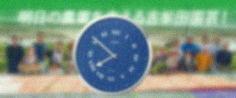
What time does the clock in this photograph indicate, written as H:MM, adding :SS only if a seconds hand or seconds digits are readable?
7:51
